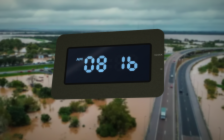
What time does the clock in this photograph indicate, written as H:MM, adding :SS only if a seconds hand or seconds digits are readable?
8:16
